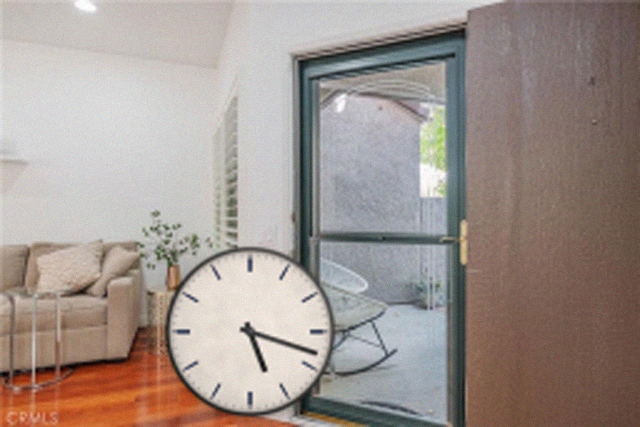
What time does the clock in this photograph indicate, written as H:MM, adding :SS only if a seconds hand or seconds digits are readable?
5:18
